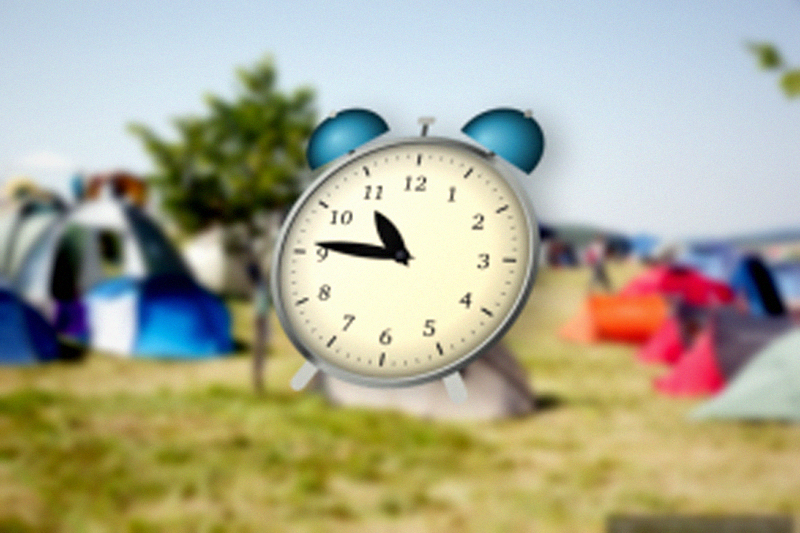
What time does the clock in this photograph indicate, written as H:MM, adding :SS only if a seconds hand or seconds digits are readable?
10:46
